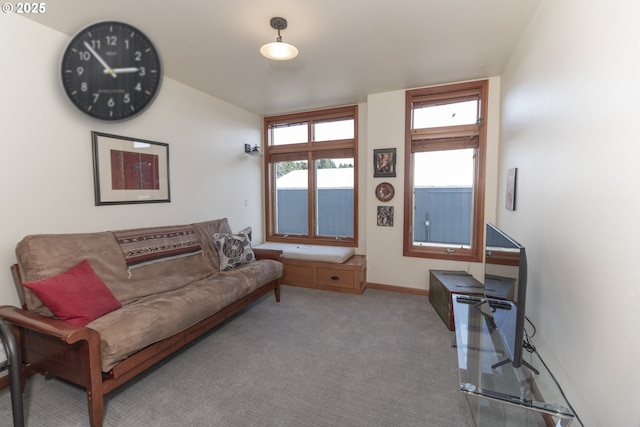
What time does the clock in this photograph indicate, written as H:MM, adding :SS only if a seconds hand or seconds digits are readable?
2:53
